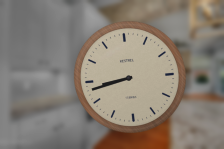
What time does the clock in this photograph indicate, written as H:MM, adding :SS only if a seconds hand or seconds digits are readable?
8:43
